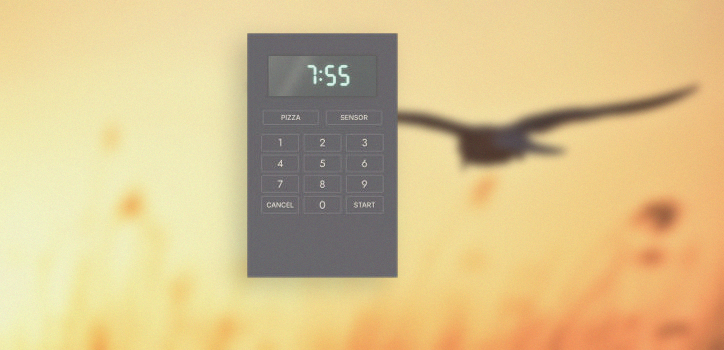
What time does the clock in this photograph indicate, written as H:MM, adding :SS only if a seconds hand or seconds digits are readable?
7:55
